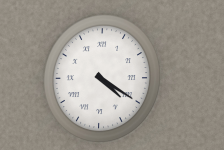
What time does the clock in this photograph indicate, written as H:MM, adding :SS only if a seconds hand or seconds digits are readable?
4:20
